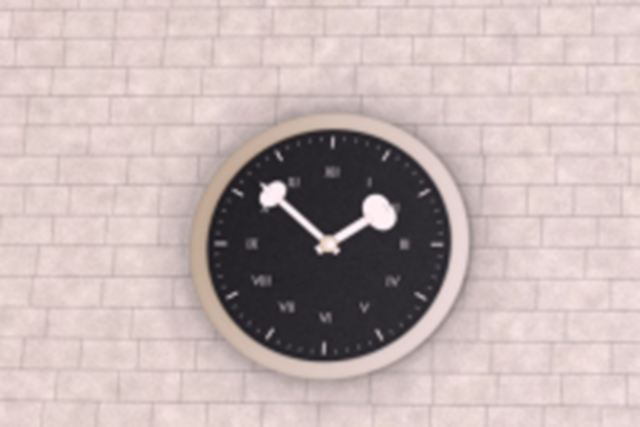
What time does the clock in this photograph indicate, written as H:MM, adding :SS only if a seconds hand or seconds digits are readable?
1:52
